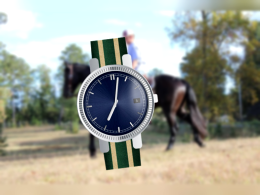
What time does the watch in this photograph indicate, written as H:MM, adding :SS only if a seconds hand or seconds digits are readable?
7:02
